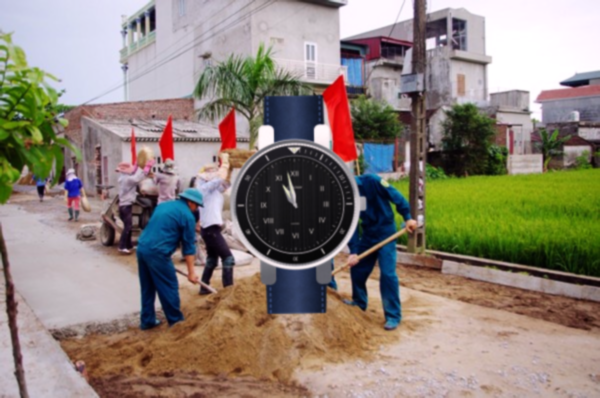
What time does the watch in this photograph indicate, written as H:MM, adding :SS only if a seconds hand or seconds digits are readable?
10:58
